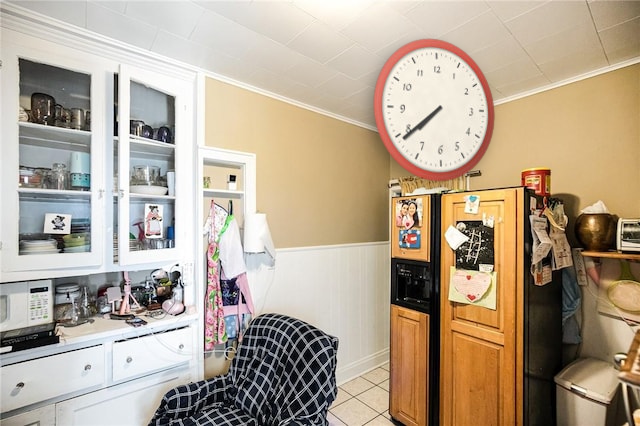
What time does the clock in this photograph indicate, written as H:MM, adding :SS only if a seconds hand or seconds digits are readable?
7:39
